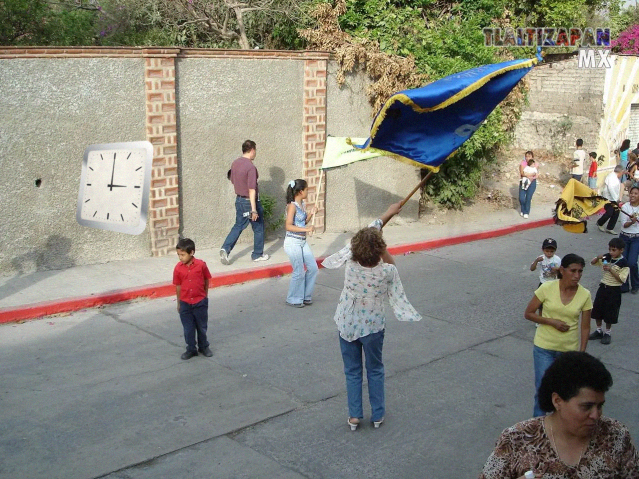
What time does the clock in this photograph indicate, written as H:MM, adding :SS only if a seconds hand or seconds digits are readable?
3:00
